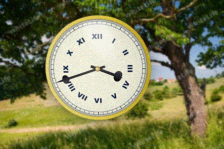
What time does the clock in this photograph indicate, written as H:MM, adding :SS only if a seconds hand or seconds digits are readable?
3:42
